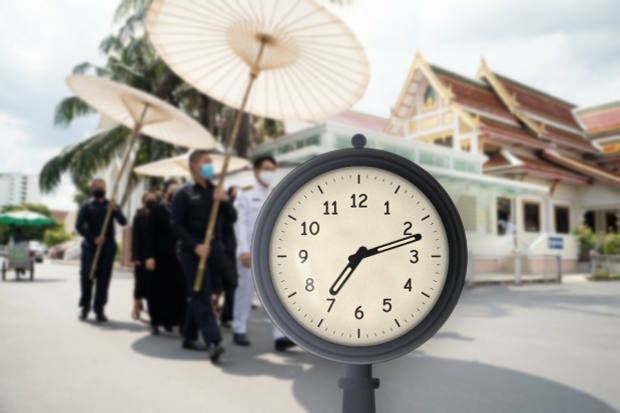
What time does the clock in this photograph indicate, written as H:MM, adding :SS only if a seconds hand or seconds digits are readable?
7:12
